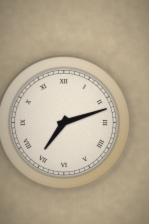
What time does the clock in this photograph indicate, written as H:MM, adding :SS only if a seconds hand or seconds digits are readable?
7:12
